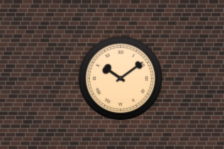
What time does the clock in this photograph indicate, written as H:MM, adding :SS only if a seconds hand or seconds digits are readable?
10:09
